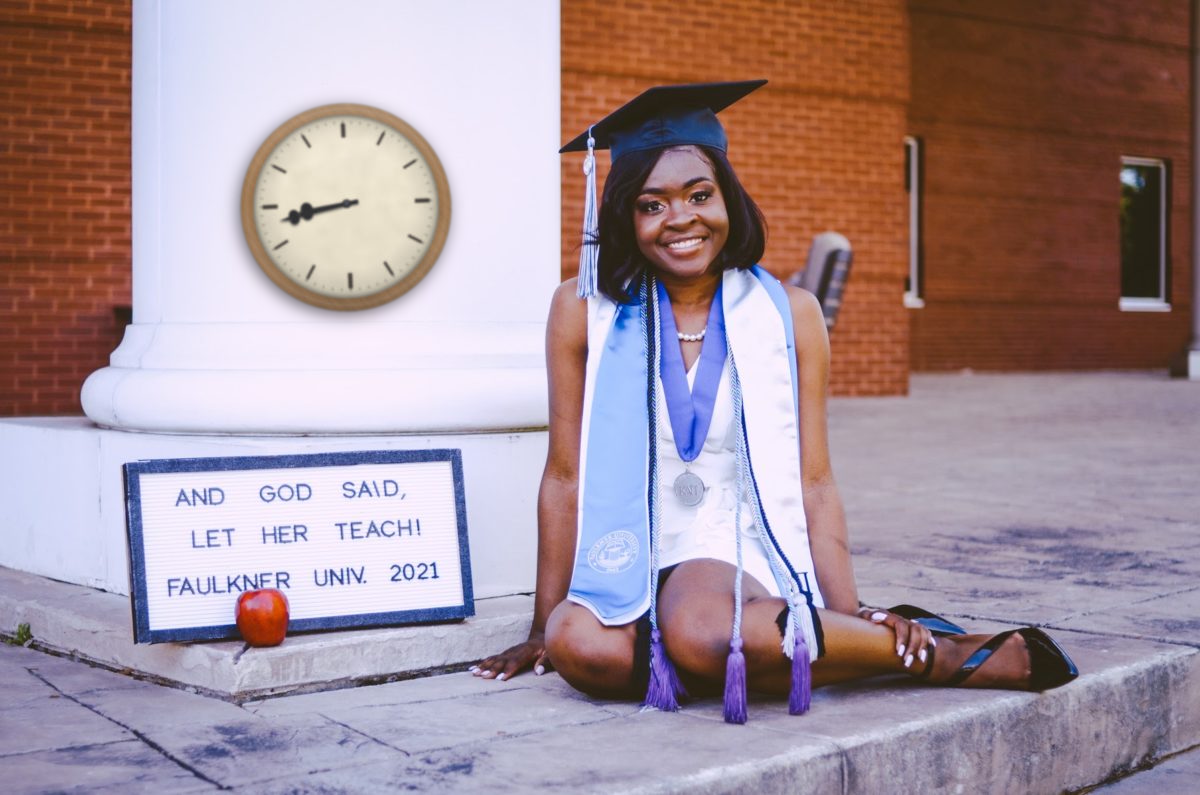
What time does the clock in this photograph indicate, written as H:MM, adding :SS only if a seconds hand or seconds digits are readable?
8:43
